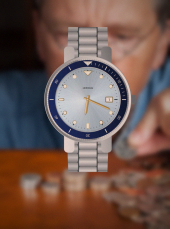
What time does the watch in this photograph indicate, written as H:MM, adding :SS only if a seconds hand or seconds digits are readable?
6:19
